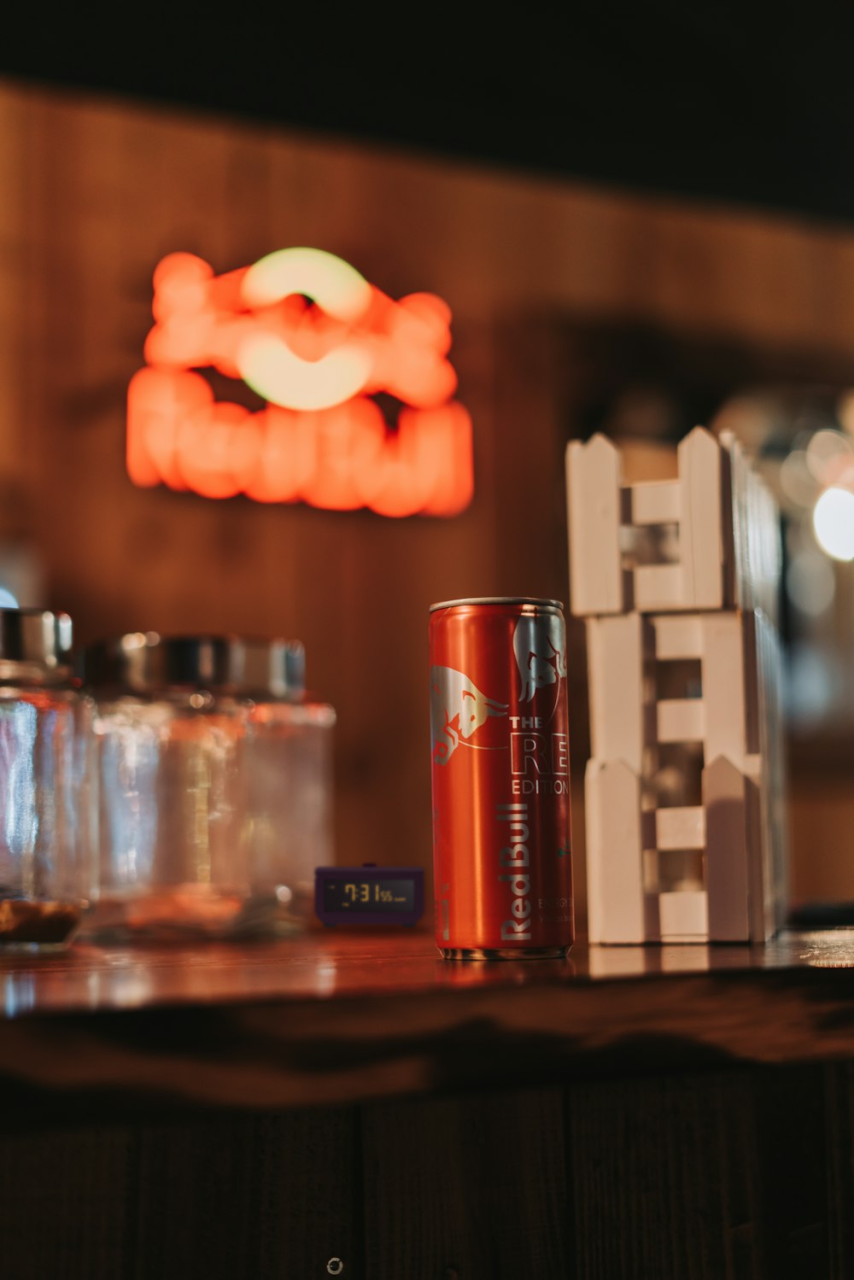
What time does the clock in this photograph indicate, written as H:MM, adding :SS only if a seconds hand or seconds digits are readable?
7:31
